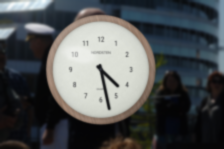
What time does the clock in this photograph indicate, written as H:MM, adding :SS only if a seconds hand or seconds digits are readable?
4:28
